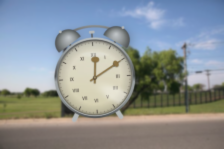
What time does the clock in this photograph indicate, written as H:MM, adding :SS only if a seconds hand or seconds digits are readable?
12:10
